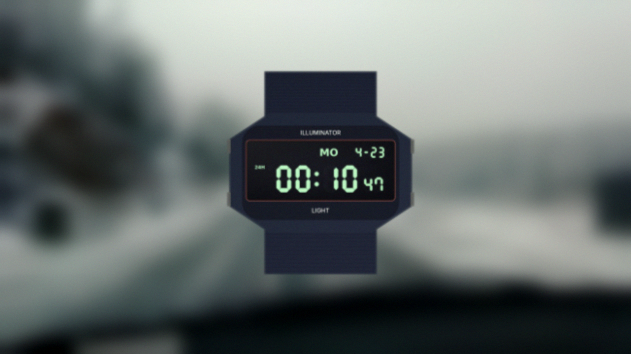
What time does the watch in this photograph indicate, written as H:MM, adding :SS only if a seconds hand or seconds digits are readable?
0:10:47
